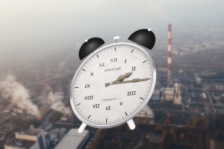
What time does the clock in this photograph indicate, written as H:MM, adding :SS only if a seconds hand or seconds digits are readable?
2:15
